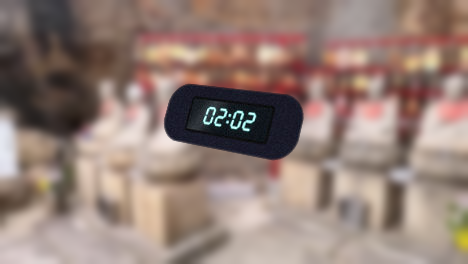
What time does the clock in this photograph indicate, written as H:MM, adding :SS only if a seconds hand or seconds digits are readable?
2:02
